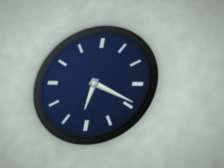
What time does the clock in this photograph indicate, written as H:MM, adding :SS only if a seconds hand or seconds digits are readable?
6:19
